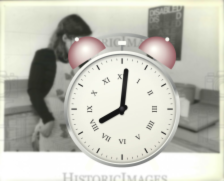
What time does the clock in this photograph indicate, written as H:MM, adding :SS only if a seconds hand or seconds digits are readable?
8:01
